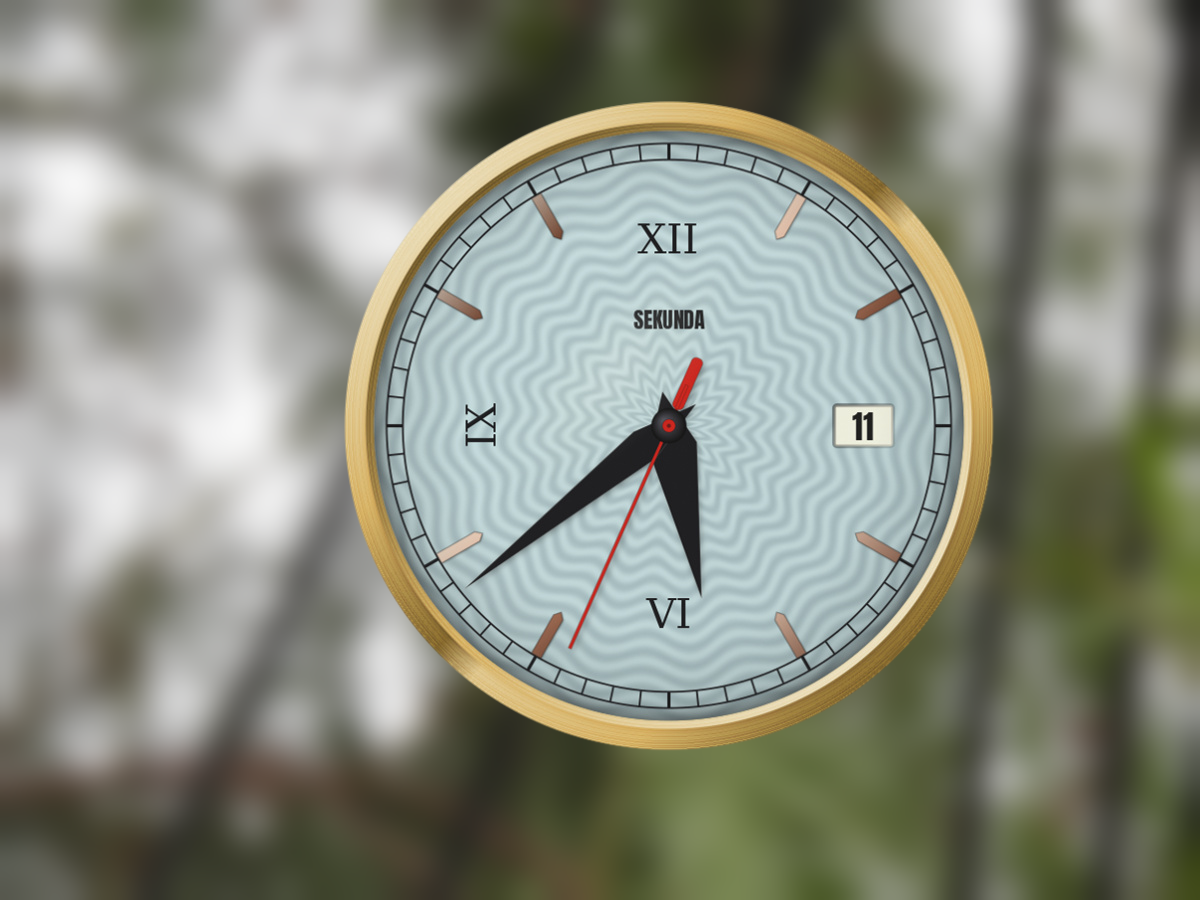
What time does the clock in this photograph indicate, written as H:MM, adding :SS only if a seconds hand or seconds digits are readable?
5:38:34
